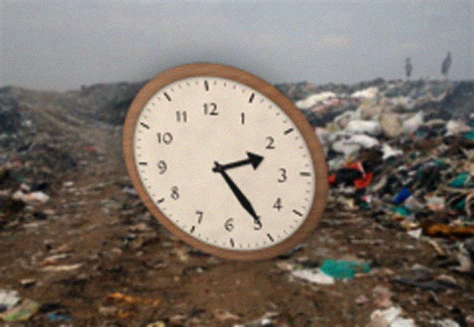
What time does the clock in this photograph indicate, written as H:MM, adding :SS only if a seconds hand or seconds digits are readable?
2:25
